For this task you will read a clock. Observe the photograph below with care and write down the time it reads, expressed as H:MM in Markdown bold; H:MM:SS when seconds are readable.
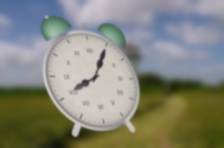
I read **8:05**
